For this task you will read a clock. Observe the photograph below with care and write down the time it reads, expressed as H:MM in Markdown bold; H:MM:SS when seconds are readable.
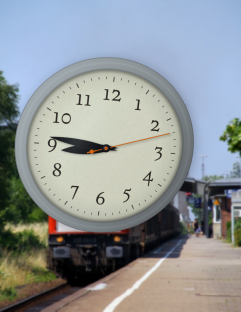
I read **8:46:12**
